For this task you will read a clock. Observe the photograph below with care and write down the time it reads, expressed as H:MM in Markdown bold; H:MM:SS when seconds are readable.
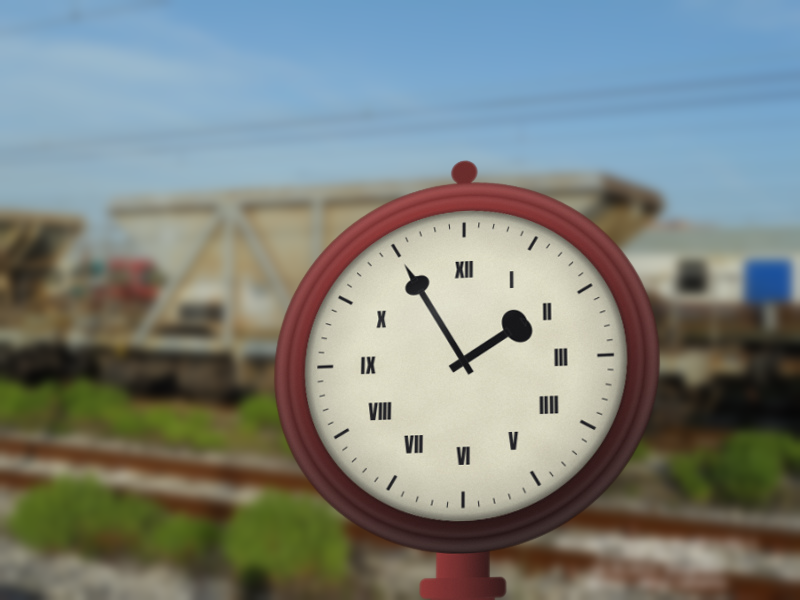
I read **1:55**
